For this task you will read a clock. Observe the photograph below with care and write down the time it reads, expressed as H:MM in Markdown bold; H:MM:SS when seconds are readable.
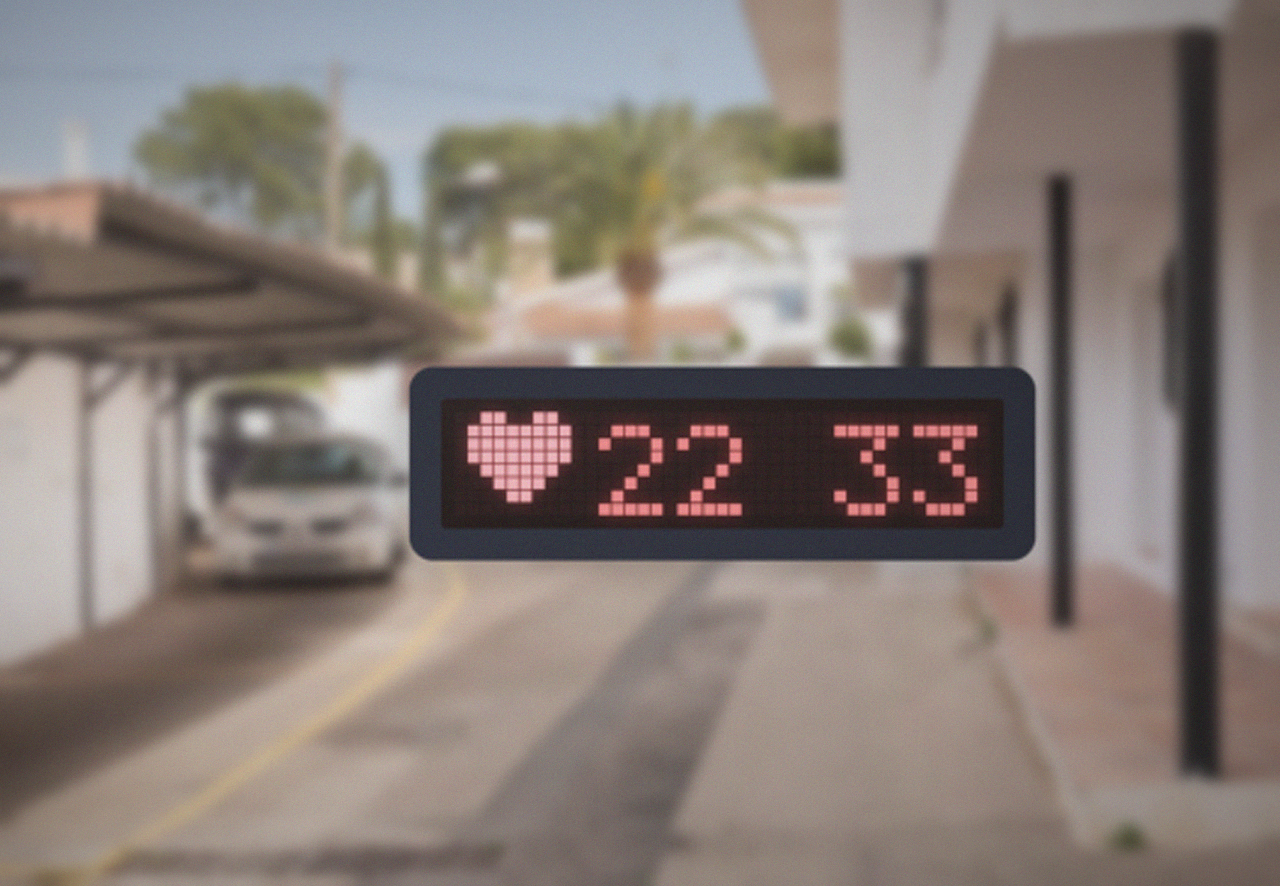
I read **22:33**
